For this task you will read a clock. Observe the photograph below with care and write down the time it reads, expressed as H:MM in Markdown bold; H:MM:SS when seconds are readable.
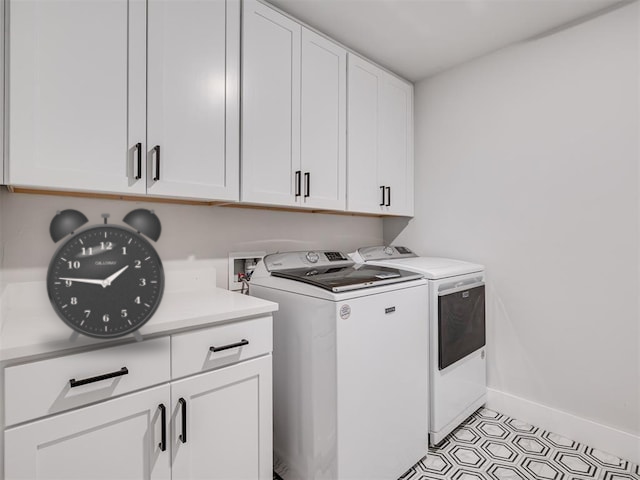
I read **1:46**
